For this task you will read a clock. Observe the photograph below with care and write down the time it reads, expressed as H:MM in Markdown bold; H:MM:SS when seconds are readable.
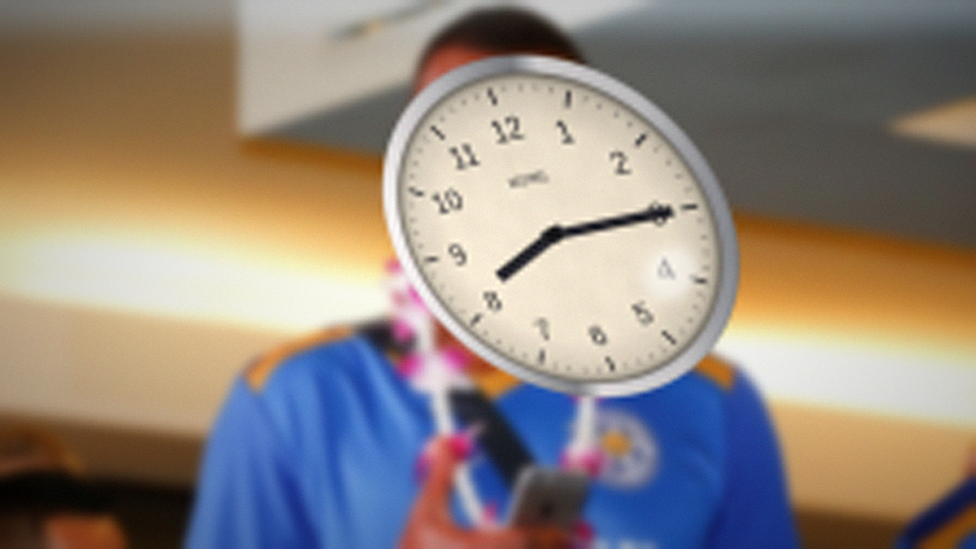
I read **8:15**
